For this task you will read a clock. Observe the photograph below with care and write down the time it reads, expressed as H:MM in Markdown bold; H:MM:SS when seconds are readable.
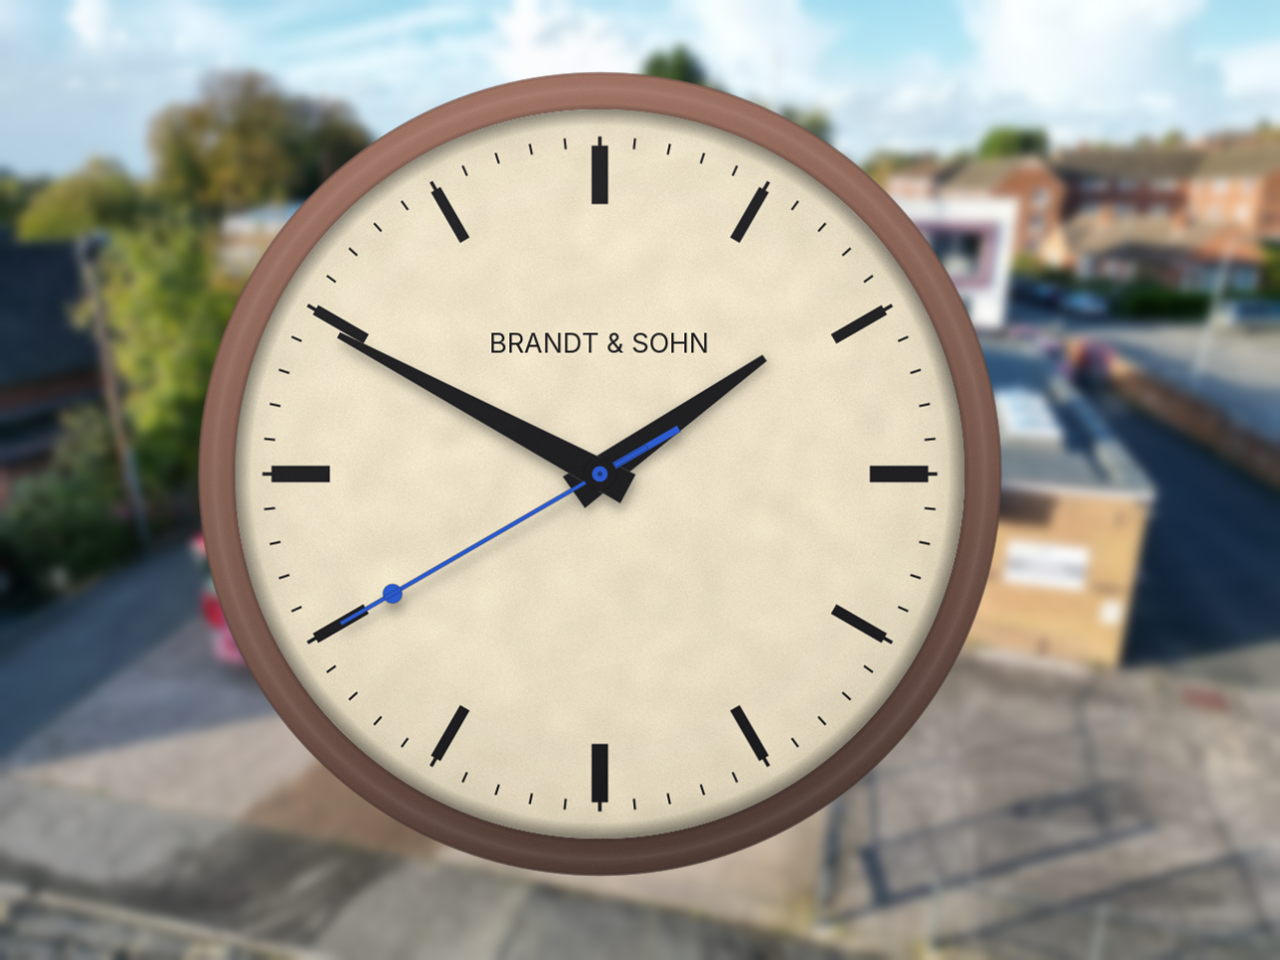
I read **1:49:40**
